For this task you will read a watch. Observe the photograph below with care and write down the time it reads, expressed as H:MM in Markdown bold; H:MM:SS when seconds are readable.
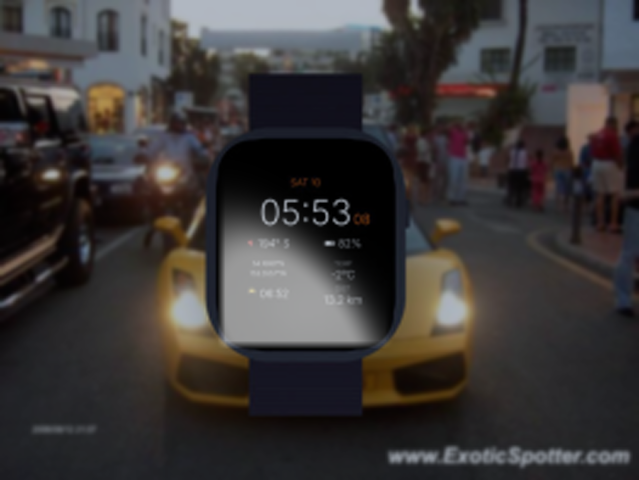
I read **5:53**
